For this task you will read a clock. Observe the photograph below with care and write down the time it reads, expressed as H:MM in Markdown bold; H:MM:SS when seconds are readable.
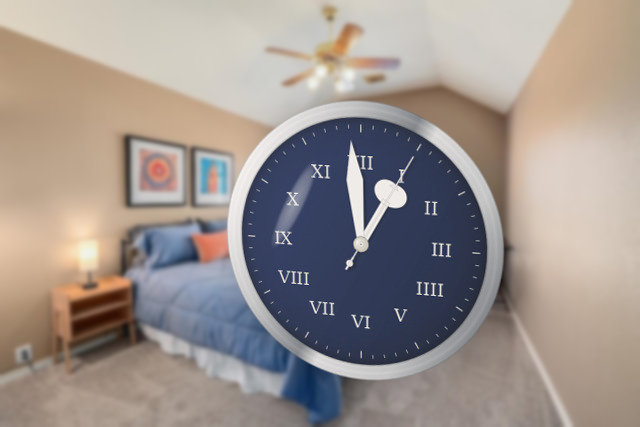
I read **12:59:05**
